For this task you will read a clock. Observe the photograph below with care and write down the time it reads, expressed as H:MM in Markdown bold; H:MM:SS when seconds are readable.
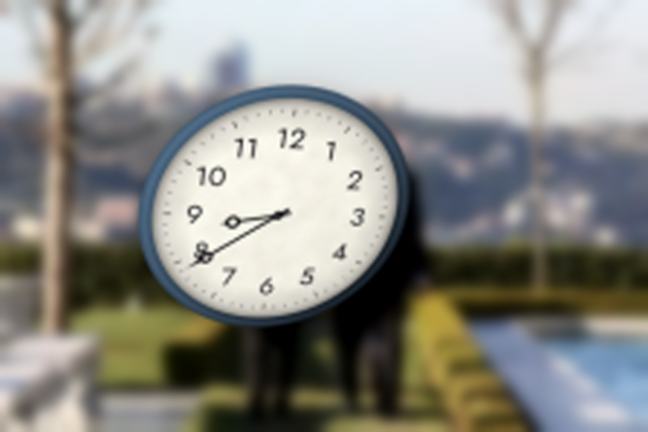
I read **8:39**
